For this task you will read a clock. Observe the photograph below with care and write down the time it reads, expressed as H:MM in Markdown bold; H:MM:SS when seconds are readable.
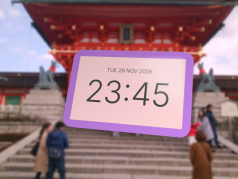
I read **23:45**
